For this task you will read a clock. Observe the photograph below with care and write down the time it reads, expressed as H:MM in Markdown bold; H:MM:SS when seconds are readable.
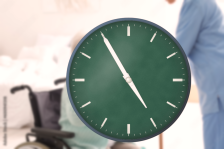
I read **4:55**
